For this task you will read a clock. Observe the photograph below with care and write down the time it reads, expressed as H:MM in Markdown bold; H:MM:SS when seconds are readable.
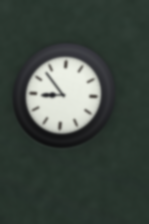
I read **8:53**
